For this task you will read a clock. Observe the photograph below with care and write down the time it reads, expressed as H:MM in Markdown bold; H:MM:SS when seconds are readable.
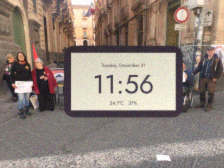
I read **11:56**
